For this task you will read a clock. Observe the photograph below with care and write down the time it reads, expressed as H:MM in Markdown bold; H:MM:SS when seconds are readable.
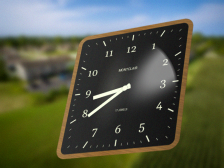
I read **8:39**
